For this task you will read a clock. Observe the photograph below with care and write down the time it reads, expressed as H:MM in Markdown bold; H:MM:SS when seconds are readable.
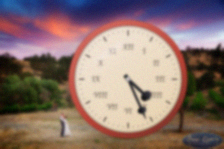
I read **4:26**
